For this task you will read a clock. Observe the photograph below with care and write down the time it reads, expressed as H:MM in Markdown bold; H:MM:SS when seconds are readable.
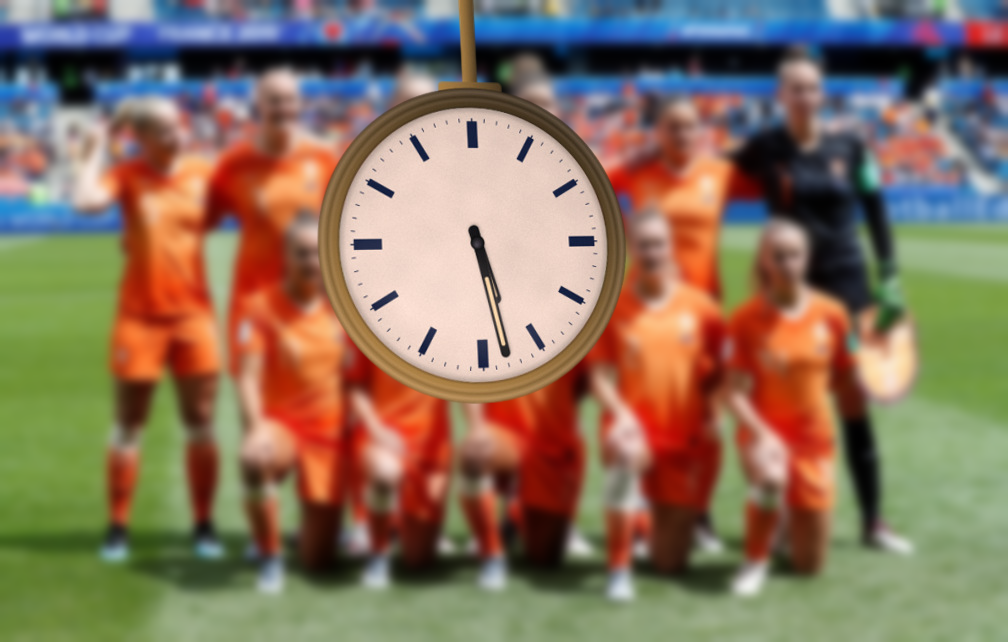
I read **5:28**
